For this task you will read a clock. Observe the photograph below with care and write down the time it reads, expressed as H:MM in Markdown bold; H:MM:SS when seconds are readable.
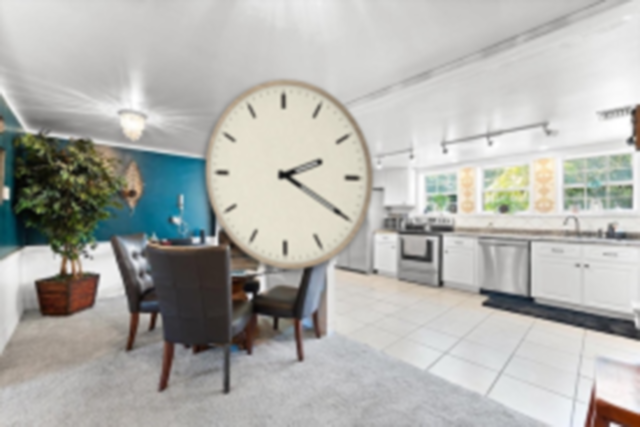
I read **2:20**
